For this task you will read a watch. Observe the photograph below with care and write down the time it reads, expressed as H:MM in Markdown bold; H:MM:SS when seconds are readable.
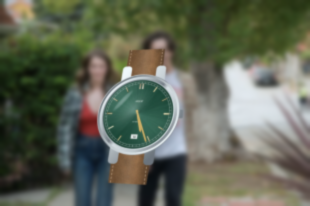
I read **5:26**
